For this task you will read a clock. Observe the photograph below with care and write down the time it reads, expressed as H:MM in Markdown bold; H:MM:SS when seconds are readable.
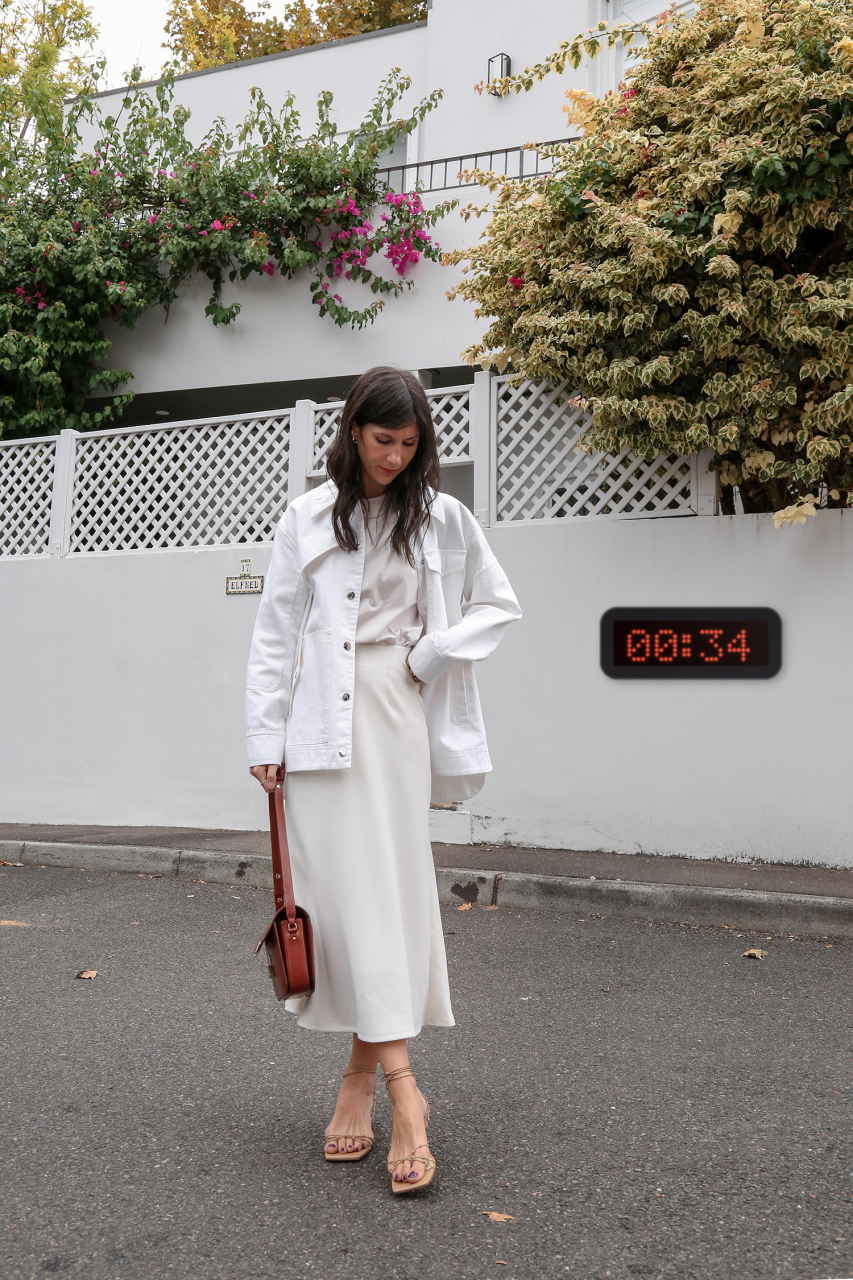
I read **0:34**
